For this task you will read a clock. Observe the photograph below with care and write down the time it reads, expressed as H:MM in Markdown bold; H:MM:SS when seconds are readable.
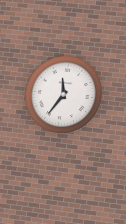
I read **11:35**
